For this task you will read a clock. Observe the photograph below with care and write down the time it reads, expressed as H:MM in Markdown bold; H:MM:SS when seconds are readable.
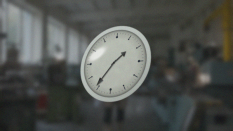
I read **1:36**
